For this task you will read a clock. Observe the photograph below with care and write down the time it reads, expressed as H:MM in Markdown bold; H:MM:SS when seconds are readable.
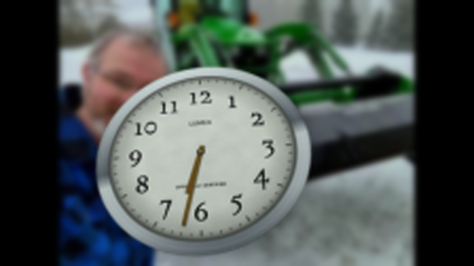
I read **6:32**
